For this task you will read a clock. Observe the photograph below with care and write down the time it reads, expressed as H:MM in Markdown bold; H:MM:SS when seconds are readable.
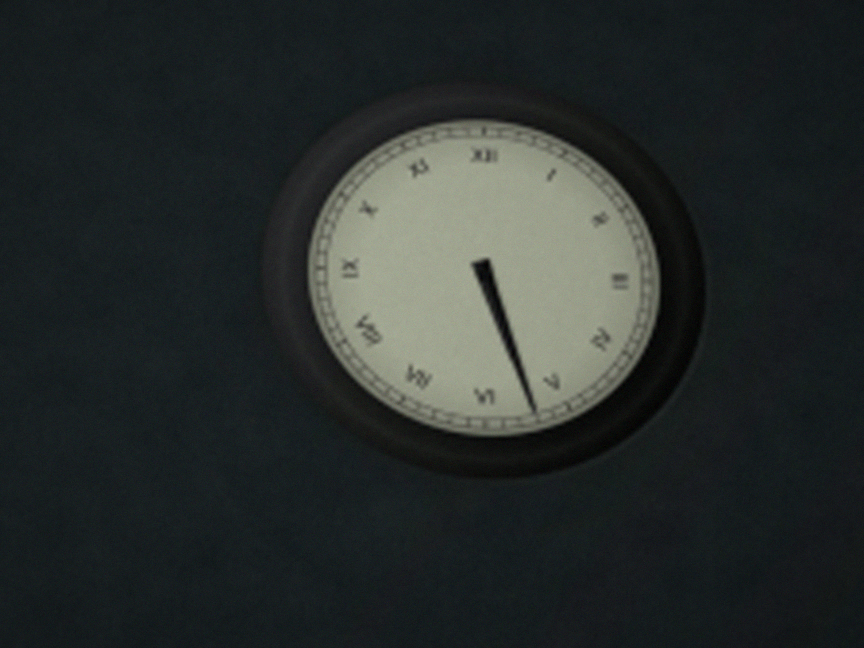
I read **5:27**
